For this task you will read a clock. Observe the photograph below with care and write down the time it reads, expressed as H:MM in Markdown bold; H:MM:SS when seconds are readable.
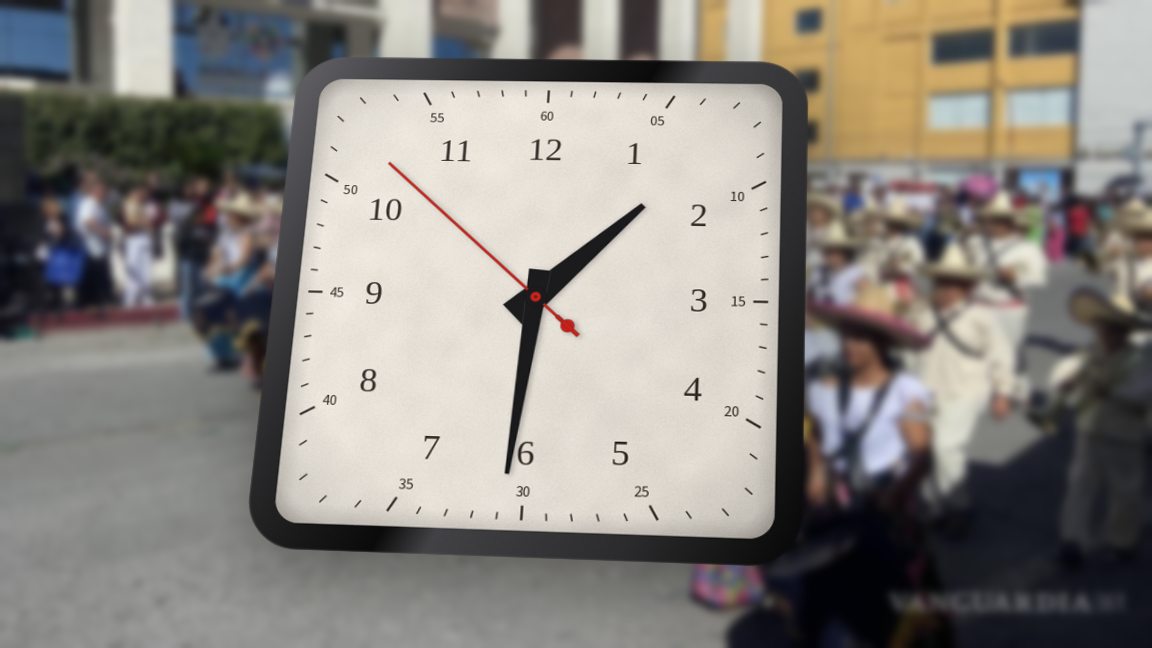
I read **1:30:52**
